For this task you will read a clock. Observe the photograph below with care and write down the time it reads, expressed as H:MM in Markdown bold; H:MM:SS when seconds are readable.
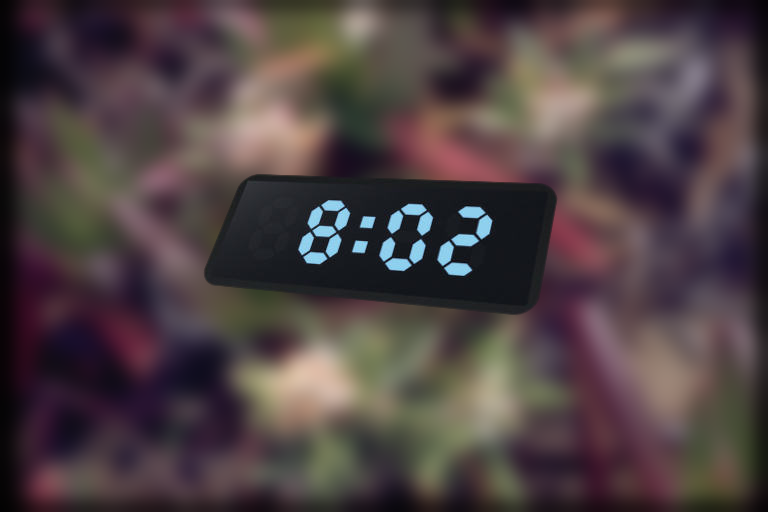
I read **8:02**
